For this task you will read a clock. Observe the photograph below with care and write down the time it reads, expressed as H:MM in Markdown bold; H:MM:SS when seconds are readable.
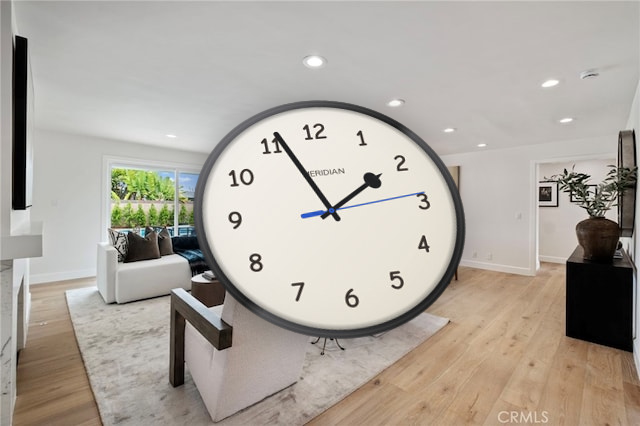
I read **1:56:14**
